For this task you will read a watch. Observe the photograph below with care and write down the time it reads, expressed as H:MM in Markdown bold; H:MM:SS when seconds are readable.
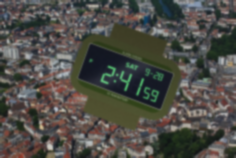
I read **2:41:59**
